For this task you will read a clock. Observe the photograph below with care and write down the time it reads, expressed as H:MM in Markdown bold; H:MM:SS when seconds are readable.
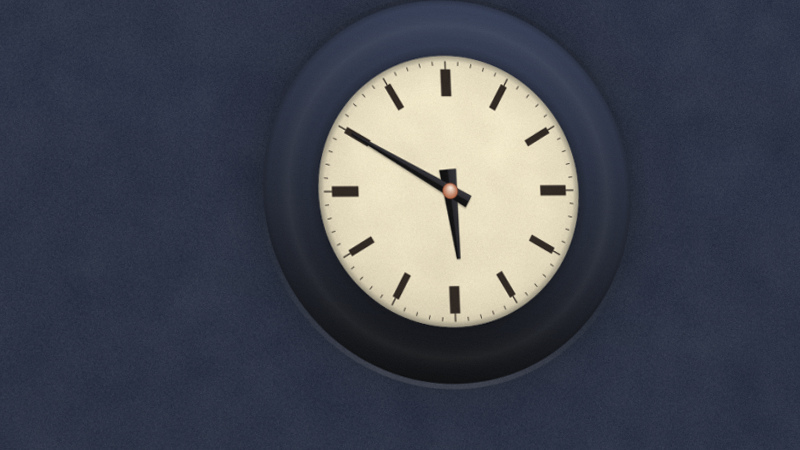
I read **5:50**
